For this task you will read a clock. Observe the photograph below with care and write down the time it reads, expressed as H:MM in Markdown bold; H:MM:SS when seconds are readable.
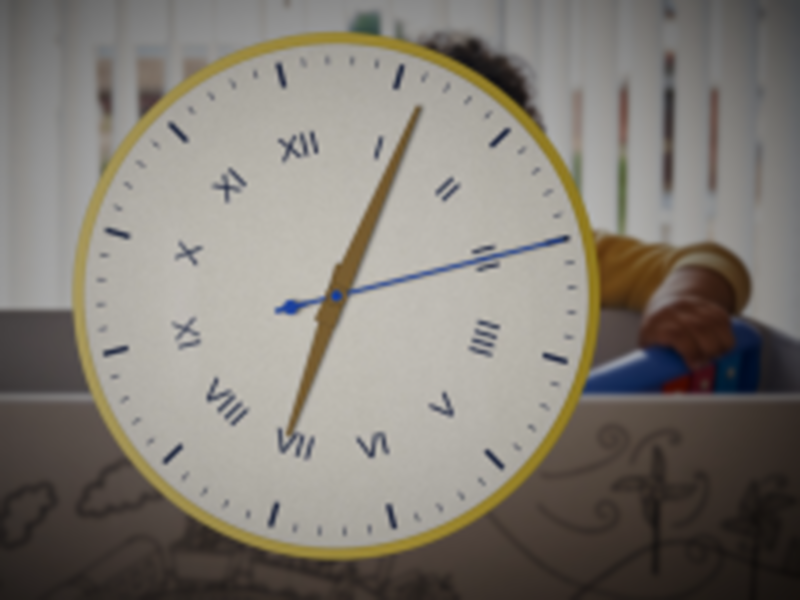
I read **7:06:15**
